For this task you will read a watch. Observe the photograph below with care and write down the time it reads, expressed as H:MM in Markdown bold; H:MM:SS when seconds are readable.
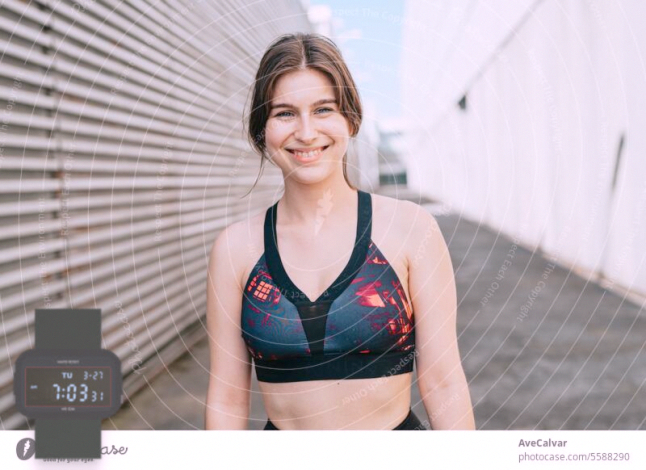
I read **7:03:31**
